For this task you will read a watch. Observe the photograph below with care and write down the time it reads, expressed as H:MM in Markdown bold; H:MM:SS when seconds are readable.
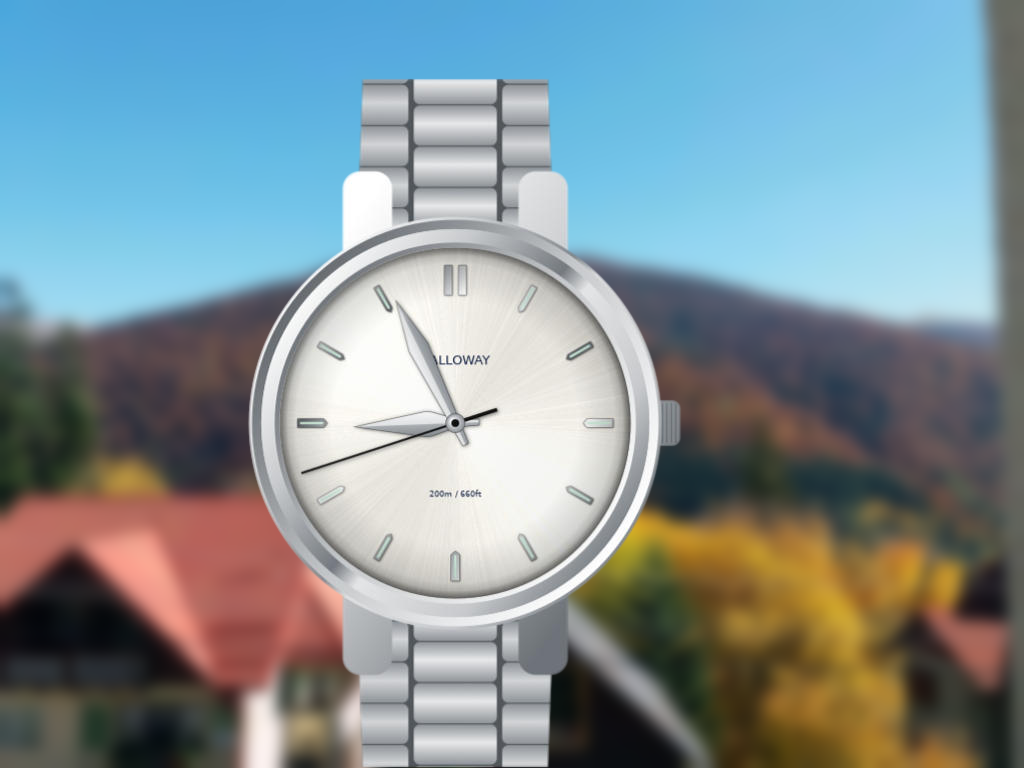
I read **8:55:42**
